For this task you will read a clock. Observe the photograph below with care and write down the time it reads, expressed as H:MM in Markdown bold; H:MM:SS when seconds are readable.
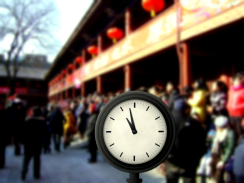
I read **10:58**
